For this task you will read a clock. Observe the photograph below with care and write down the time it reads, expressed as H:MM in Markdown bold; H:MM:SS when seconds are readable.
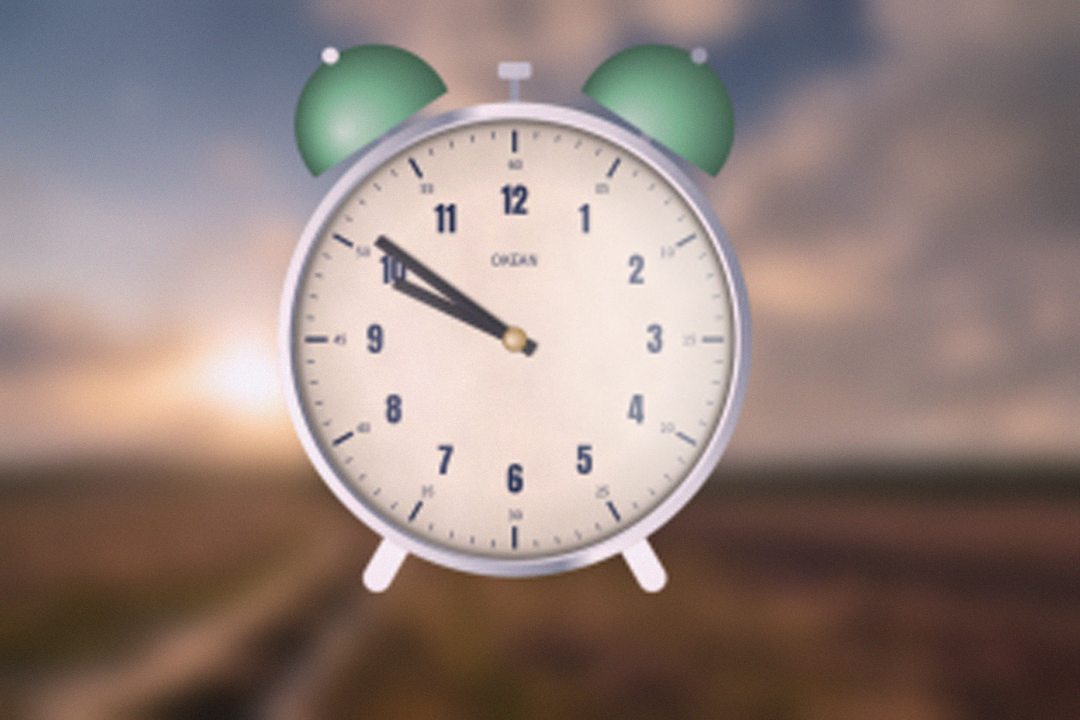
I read **9:51**
